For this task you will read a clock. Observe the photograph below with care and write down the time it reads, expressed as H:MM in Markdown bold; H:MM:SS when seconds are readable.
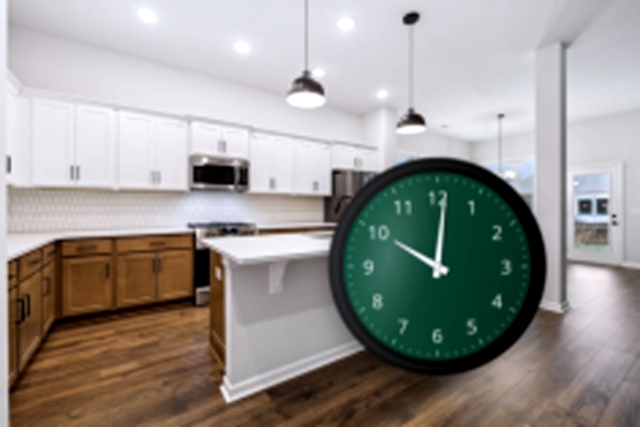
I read **10:01**
